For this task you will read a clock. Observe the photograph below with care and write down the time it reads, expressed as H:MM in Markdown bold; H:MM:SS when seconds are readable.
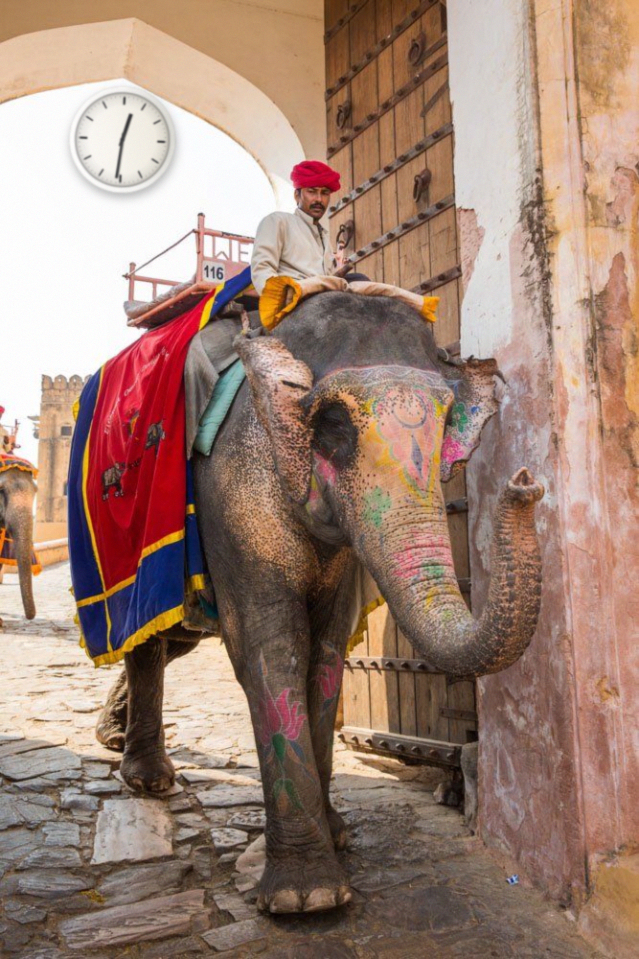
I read **12:31**
